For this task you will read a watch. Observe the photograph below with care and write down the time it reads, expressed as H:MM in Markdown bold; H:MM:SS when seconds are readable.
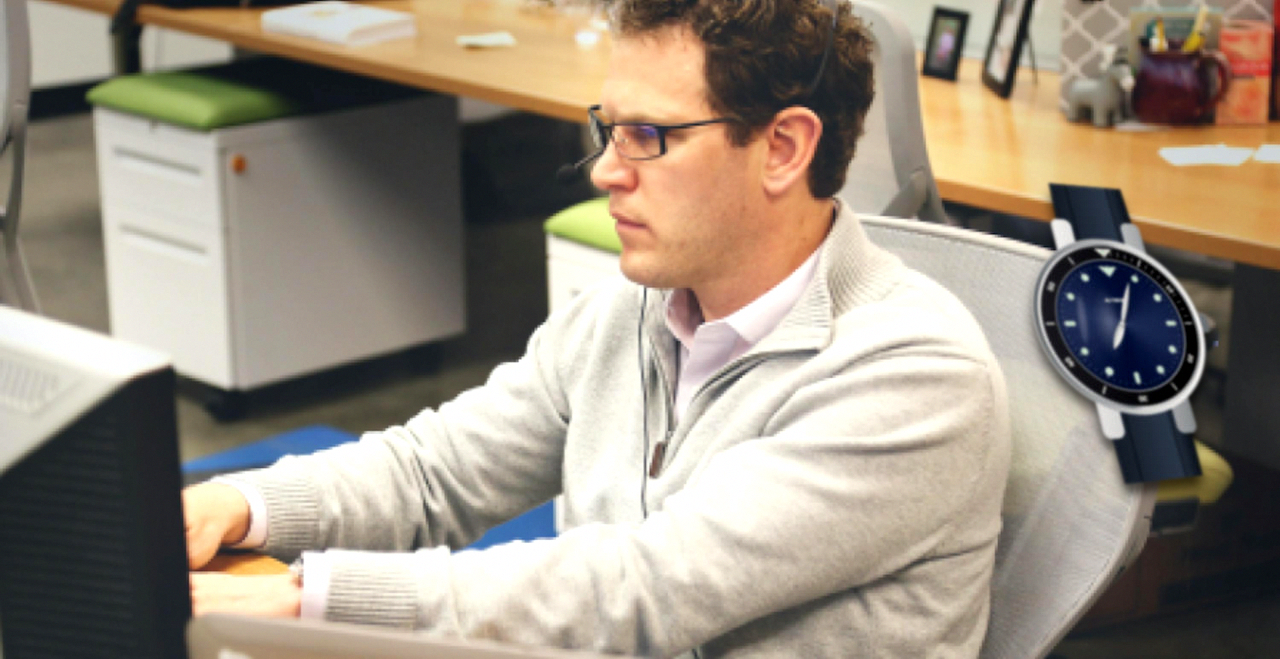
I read **7:04**
